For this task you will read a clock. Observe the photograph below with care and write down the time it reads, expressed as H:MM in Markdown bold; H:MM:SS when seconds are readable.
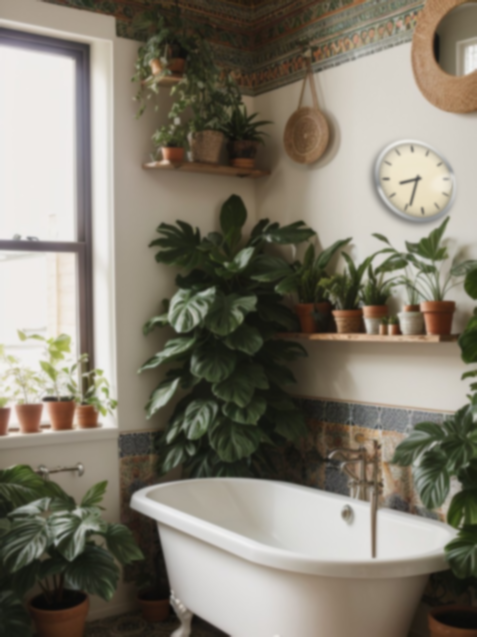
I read **8:34**
